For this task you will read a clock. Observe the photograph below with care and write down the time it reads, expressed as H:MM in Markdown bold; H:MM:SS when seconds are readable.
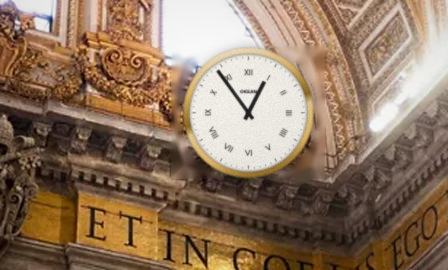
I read **12:54**
